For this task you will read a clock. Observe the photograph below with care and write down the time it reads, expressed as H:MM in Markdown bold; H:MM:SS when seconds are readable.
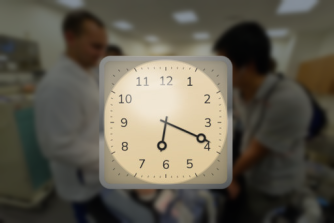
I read **6:19**
